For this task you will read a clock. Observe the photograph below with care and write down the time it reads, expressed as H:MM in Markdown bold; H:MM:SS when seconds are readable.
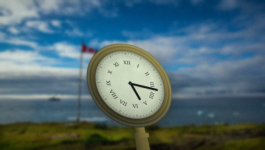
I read **5:17**
